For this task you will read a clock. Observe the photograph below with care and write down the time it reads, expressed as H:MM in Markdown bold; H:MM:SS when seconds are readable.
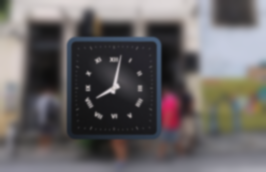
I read **8:02**
